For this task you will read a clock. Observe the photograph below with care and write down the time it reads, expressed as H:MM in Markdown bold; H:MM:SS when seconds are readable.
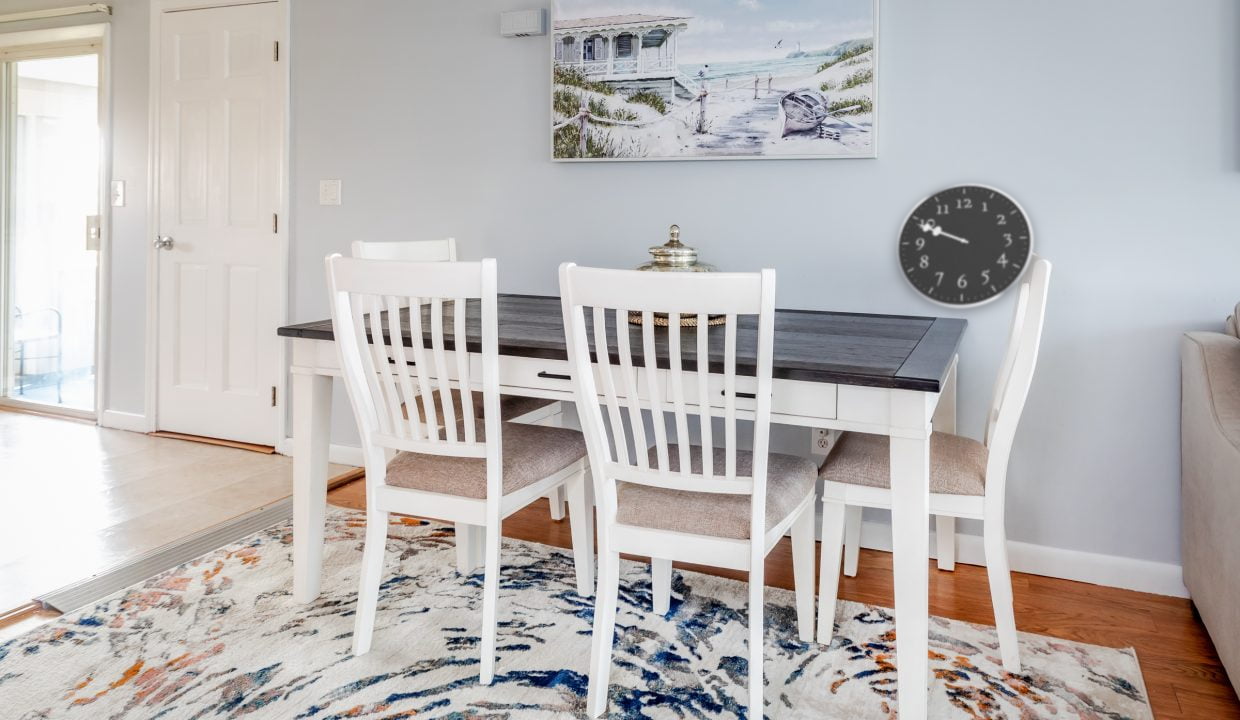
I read **9:49**
